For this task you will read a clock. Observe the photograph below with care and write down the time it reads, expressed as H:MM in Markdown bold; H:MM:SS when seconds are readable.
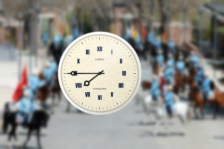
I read **7:45**
